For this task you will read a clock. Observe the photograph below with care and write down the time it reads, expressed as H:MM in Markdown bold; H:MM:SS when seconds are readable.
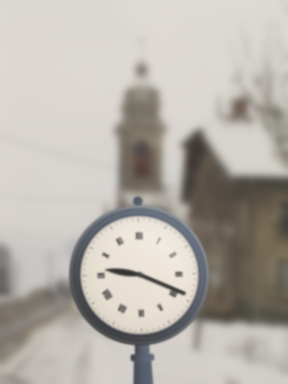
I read **9:19**
